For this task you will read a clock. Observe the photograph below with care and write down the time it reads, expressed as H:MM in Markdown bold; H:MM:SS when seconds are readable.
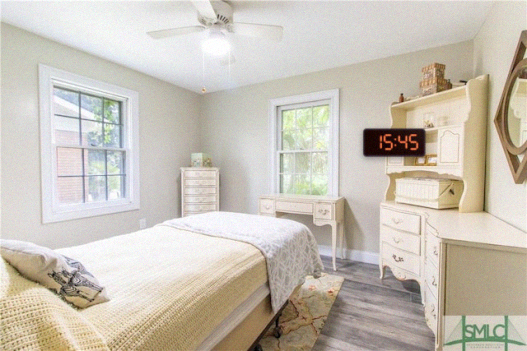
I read **15:45**
